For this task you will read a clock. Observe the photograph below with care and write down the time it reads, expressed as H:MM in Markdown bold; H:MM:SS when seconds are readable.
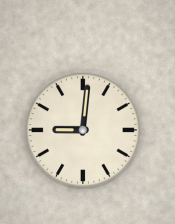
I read **9:01**
